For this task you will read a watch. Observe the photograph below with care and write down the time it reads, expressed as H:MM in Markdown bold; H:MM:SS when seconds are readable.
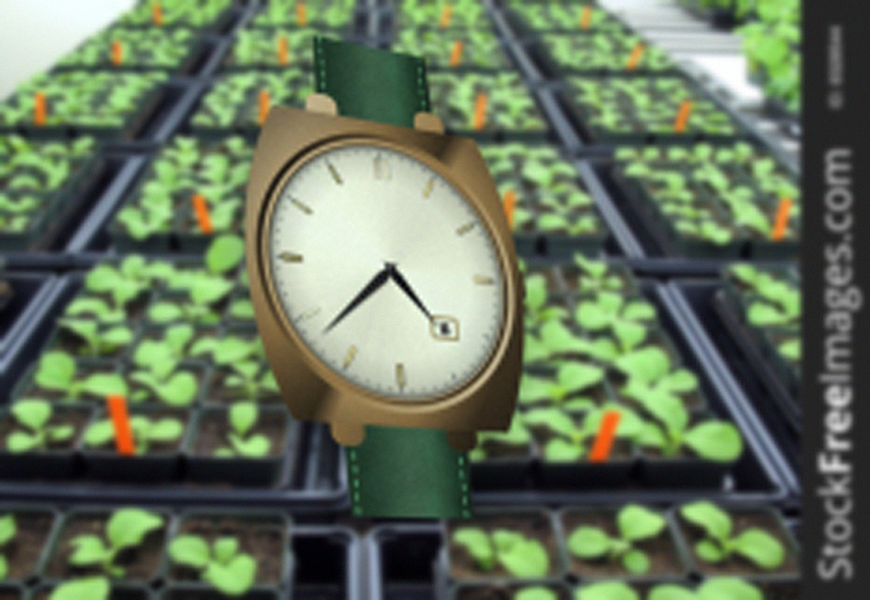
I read **4:38**
